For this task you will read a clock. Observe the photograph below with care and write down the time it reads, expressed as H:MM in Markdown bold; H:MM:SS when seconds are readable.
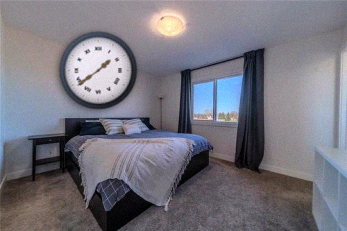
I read **1:39**
